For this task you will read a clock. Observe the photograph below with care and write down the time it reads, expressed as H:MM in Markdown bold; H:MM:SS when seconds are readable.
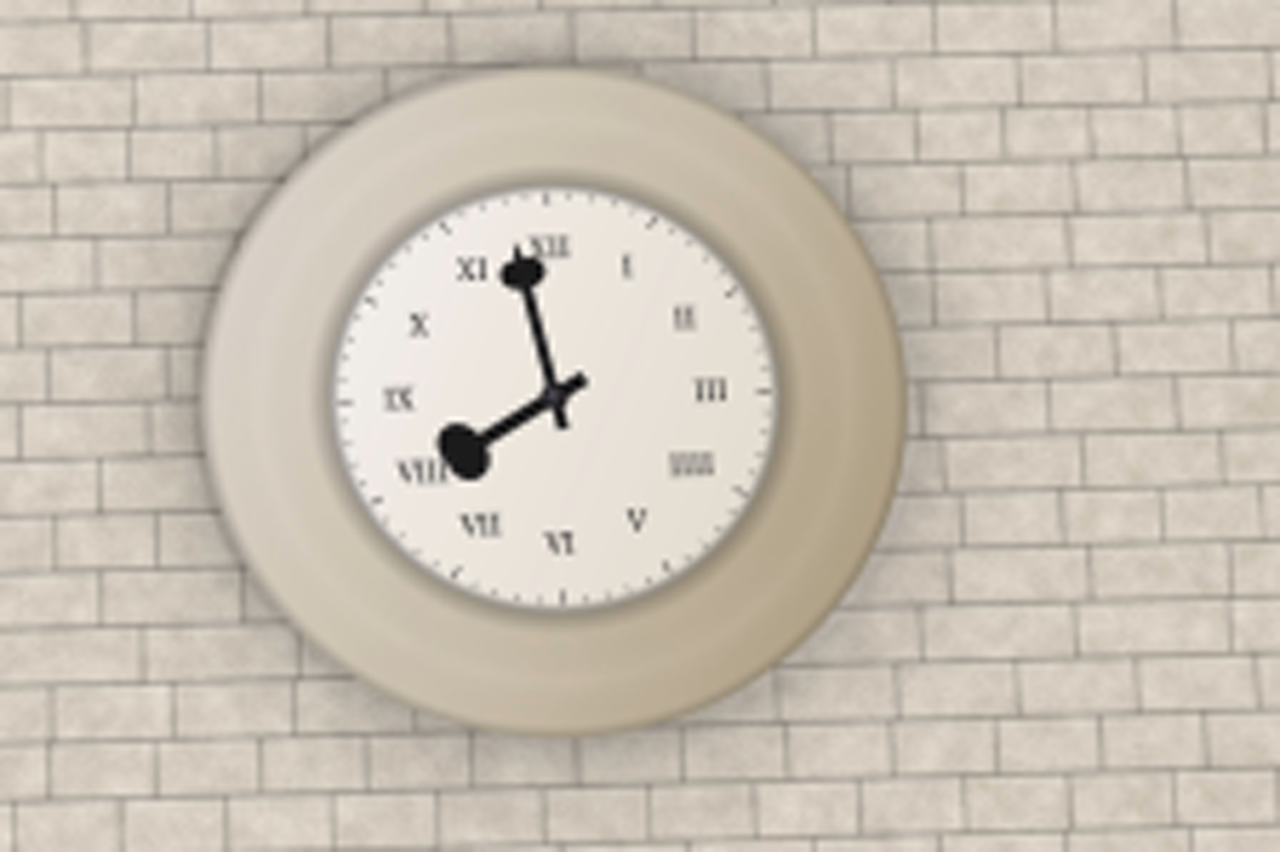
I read **7:58**
